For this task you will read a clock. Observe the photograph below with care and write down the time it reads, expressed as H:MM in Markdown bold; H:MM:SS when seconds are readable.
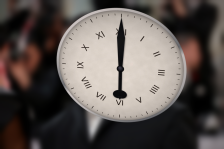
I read **6:00**
